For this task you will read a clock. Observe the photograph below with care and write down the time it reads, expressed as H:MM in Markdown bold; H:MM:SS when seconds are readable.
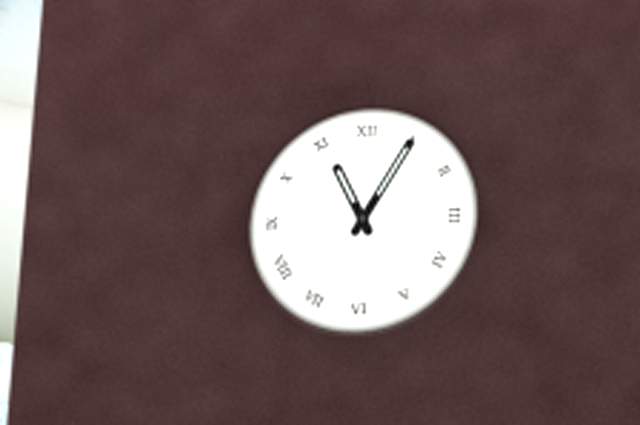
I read **11:05**
